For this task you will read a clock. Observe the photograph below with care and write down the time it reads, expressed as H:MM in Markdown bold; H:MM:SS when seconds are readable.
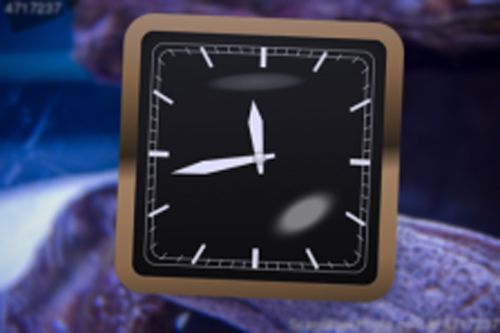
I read **11:43**
